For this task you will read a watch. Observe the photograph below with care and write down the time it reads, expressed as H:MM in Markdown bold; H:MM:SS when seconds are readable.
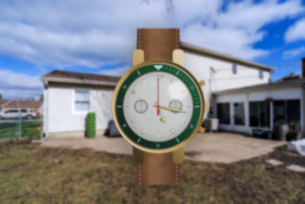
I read **5:17**
